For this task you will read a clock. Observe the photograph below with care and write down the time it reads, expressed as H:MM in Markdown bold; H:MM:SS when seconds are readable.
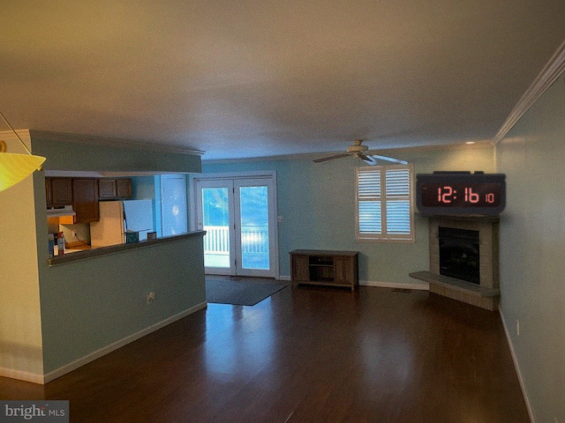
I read **12:16:10**
